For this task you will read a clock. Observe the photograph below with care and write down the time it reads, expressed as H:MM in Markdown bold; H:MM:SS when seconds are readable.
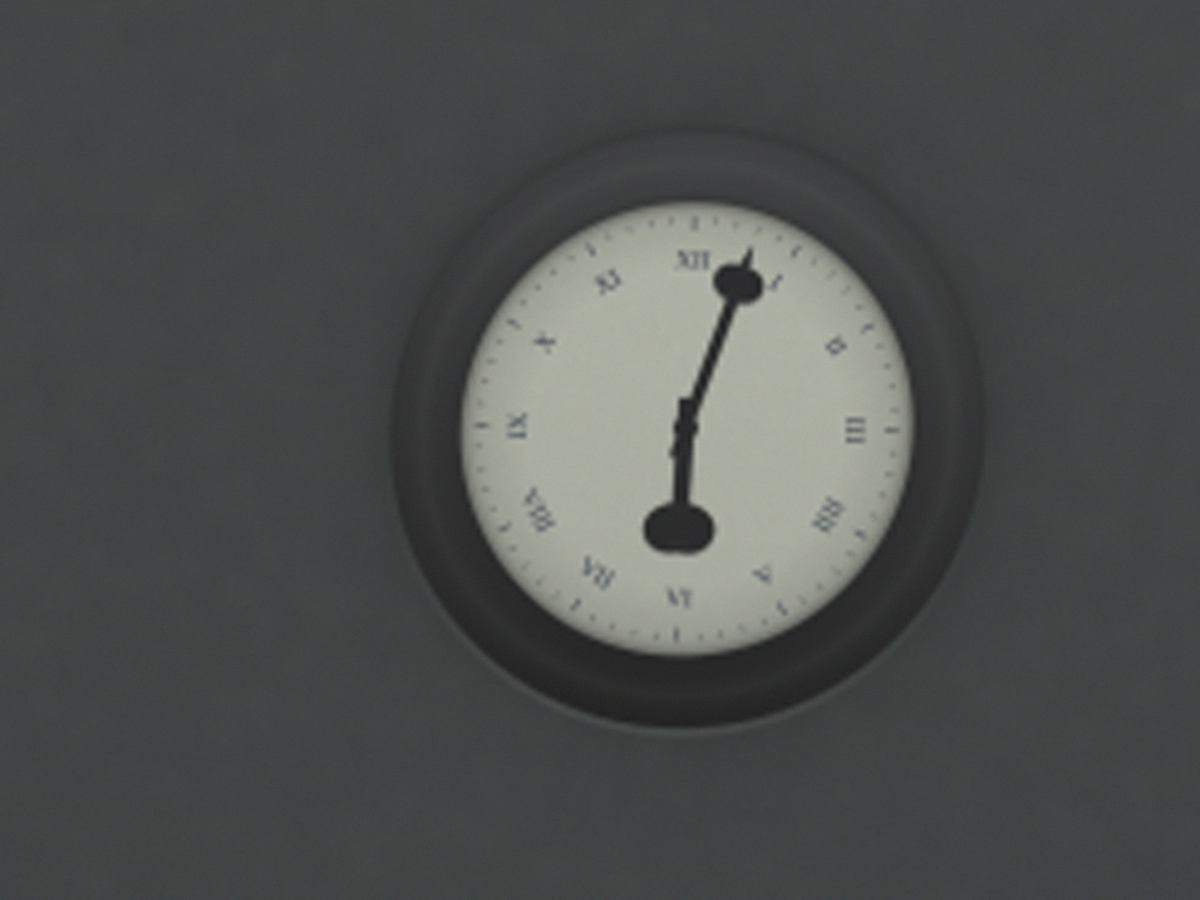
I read **6:03**
